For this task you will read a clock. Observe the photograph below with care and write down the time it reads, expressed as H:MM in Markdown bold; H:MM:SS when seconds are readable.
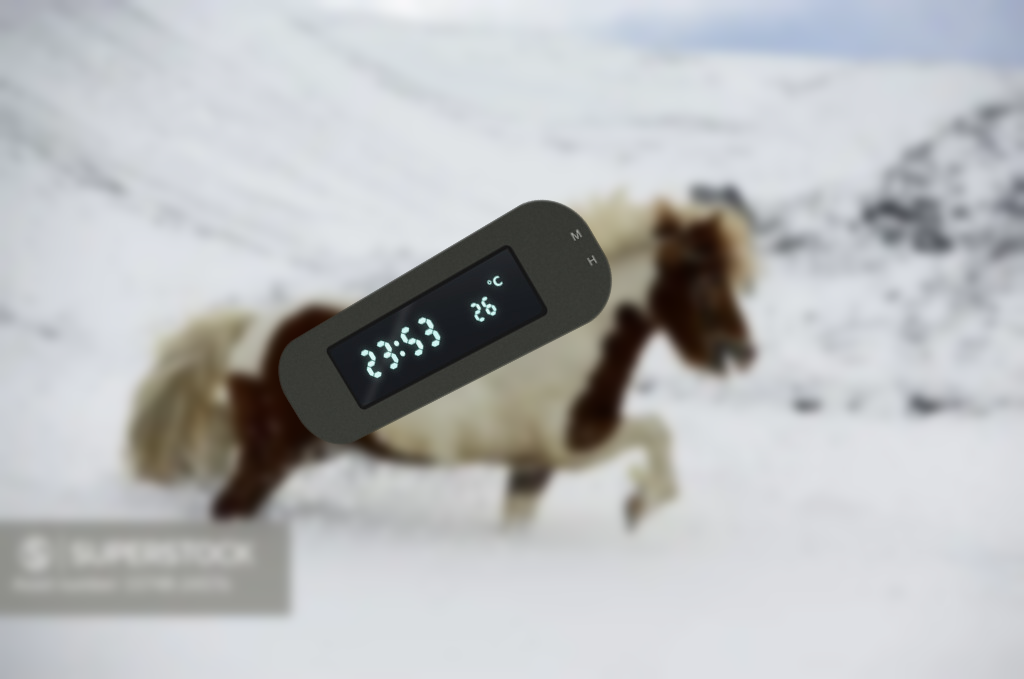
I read **23:53**
